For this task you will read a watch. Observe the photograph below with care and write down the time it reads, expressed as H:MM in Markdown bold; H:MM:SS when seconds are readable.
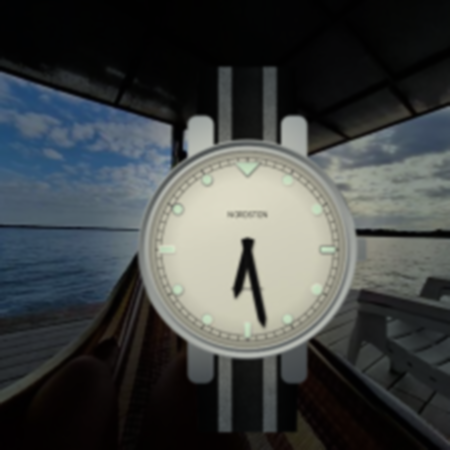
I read **6:28**
